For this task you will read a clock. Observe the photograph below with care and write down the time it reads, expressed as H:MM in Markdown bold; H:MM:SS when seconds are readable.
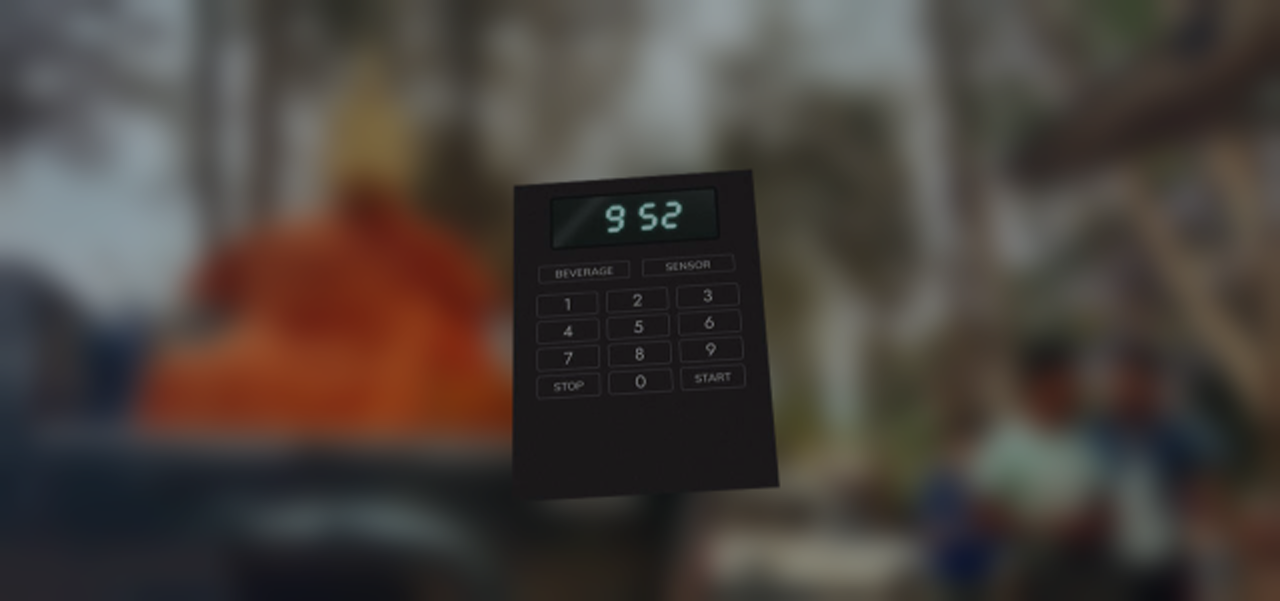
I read **9:52**
